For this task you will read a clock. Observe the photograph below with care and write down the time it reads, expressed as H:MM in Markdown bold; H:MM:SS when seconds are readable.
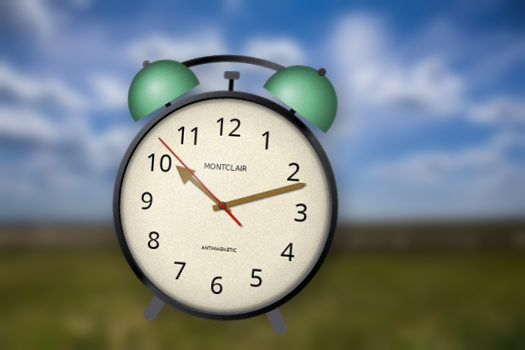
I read **10:11:52**
